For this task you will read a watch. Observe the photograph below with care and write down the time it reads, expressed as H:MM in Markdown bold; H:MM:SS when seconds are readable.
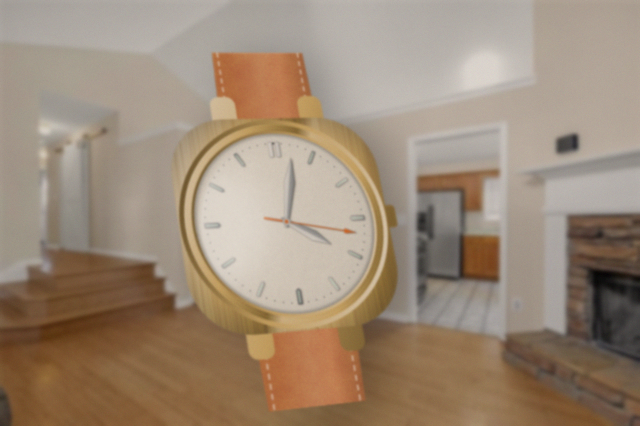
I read **4:02:17**
